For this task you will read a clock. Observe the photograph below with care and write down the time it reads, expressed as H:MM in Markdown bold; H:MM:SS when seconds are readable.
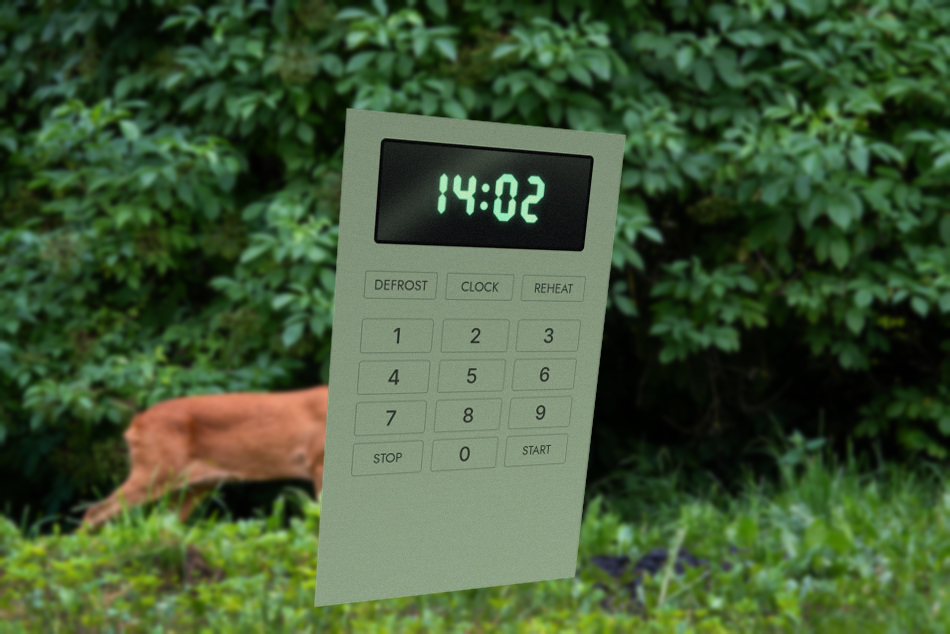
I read **14:02**
